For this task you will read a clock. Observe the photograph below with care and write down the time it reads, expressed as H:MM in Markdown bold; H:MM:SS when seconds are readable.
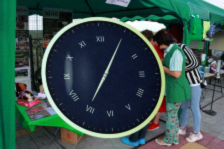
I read **7:05**
